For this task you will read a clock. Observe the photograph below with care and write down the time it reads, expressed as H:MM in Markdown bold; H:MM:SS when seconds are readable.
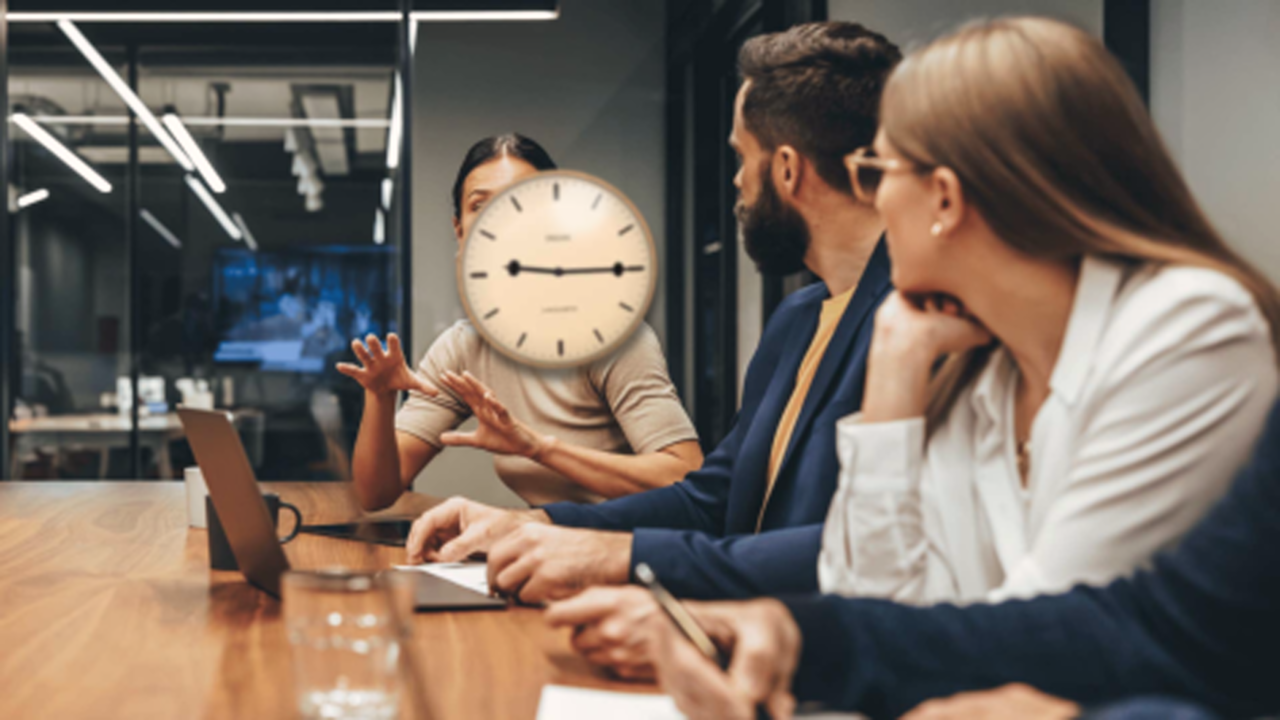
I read **9:15**
